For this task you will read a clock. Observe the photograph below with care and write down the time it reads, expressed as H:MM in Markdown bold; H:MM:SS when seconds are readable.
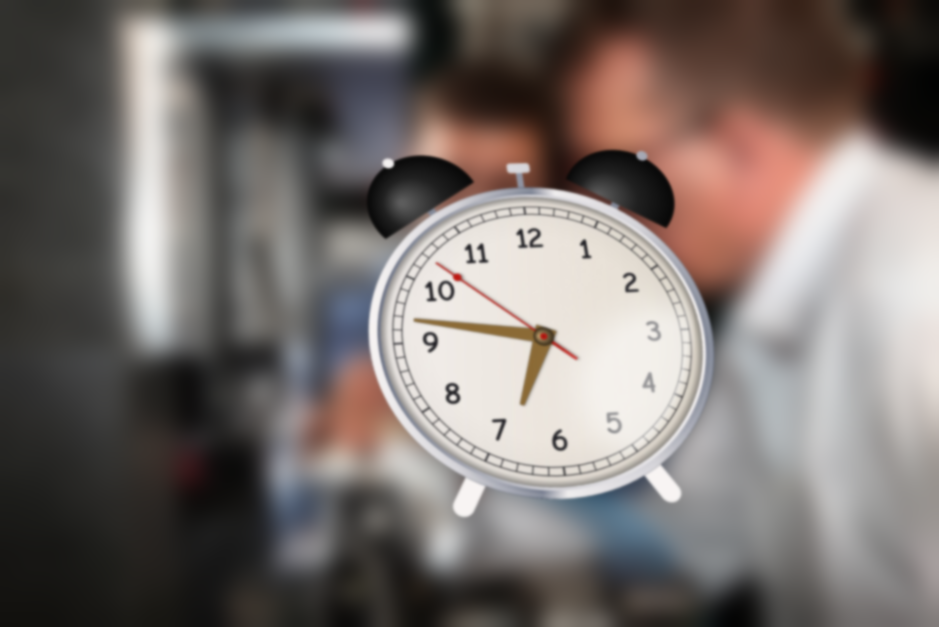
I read **6:46:52**
